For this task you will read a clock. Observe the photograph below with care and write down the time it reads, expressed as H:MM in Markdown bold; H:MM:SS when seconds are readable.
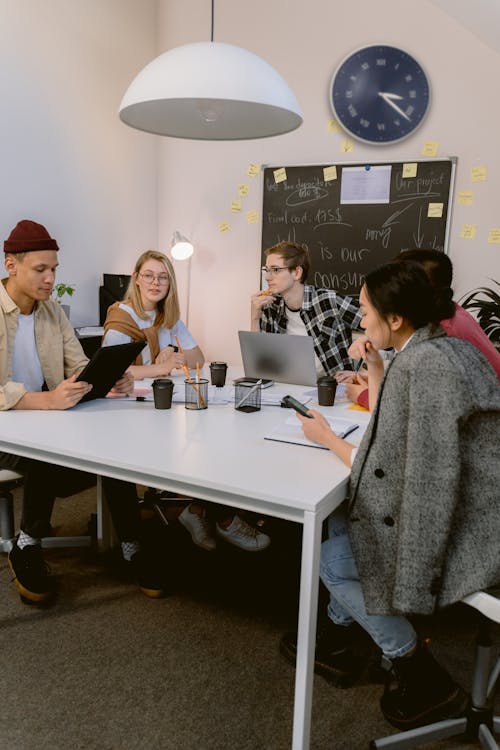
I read **3:22**
